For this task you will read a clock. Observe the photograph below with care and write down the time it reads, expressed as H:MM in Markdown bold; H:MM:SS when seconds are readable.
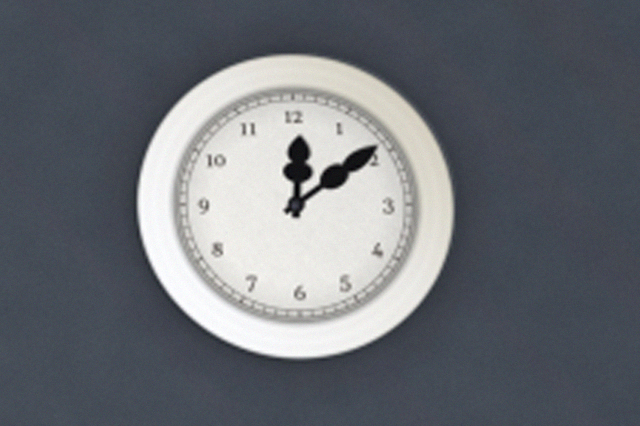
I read **12:09**
